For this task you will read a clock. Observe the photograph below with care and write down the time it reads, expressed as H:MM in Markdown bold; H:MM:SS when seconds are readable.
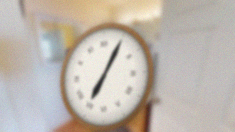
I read **7:05**
